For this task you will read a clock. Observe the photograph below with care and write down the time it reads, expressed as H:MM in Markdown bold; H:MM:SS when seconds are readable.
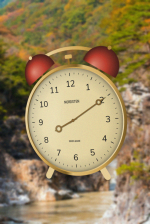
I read **8:10**
